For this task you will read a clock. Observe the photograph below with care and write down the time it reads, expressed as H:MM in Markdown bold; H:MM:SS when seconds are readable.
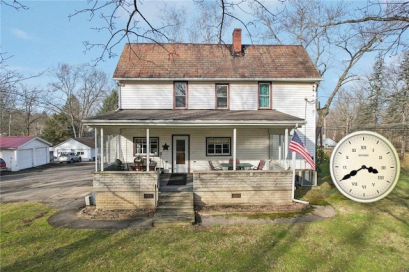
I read **3:40**
